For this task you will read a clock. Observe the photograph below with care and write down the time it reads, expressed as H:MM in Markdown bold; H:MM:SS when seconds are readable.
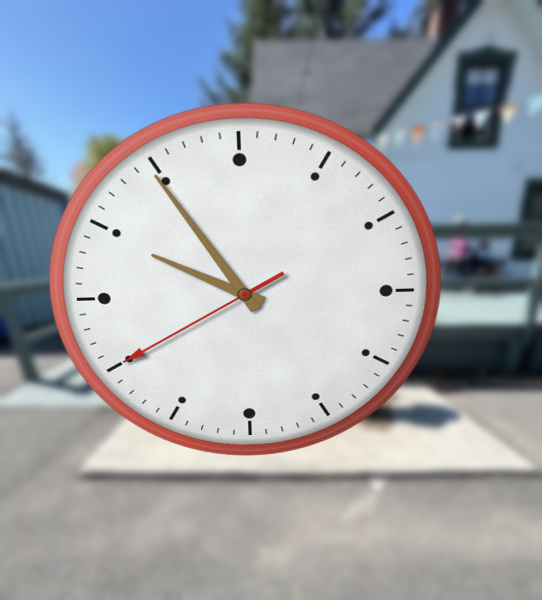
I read **9:54:40**
